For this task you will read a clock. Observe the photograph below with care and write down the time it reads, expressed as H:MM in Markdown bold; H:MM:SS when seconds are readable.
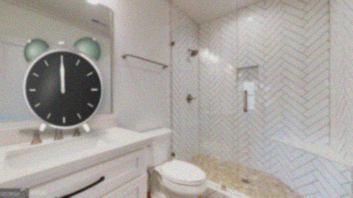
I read **12:00**
